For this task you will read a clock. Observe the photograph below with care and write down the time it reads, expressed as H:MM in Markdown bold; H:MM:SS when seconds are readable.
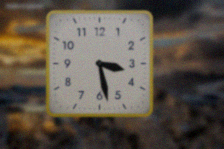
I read **3:28**
